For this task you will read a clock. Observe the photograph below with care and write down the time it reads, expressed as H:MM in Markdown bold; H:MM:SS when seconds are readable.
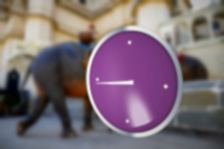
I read **8:44**
